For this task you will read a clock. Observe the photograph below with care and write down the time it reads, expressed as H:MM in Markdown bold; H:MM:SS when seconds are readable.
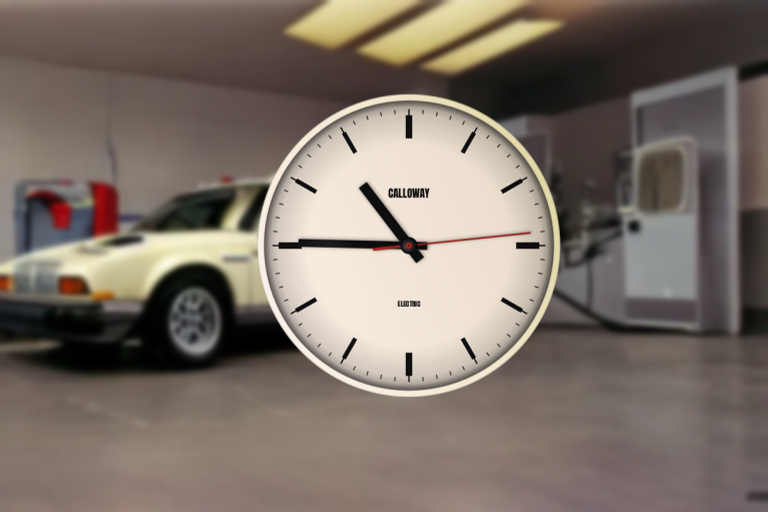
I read **10:45:14**
